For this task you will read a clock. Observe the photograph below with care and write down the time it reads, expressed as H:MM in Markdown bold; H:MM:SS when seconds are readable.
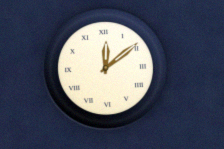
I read **12:09**
